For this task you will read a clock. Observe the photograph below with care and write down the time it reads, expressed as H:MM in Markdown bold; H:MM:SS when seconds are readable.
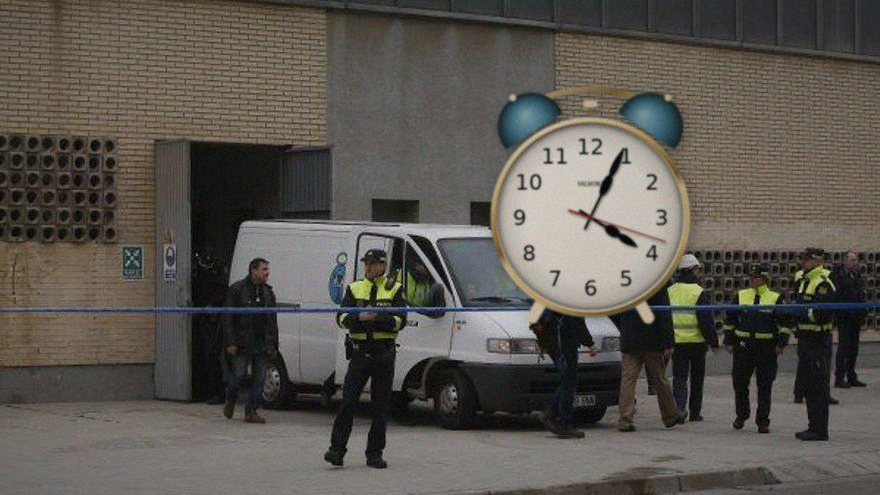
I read **4:04:18**
